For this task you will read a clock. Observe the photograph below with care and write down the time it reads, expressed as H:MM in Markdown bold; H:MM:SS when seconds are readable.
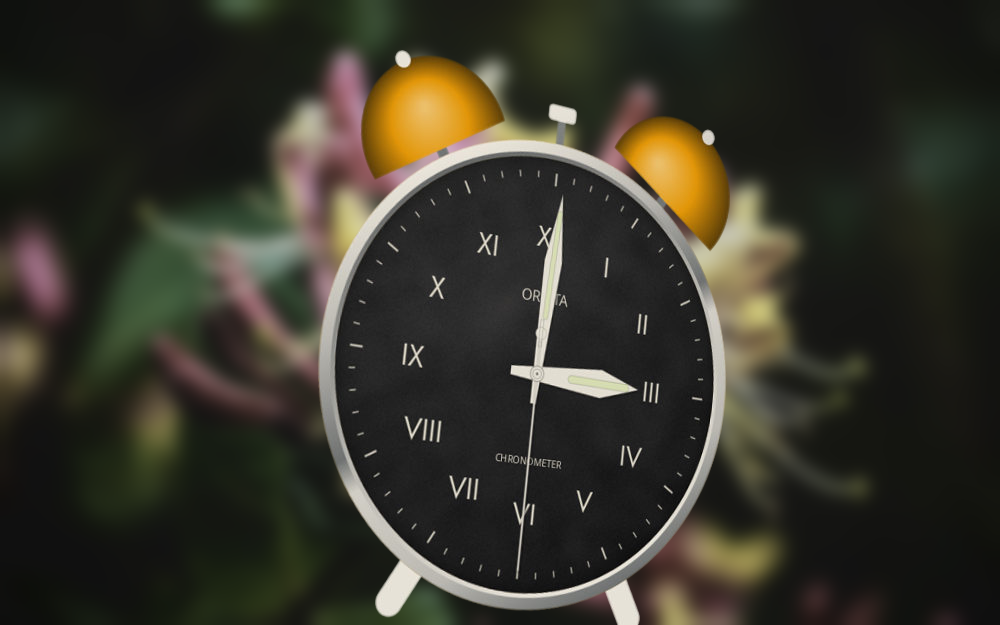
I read **3:00:30**
